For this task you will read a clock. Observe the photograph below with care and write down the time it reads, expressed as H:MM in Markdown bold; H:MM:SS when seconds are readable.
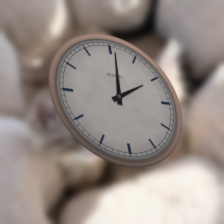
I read **2:01**
